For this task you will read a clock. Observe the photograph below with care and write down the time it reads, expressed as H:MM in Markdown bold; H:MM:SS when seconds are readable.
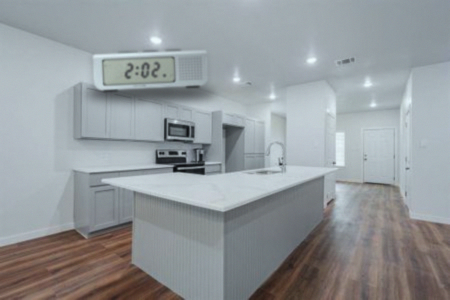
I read **2:02**
